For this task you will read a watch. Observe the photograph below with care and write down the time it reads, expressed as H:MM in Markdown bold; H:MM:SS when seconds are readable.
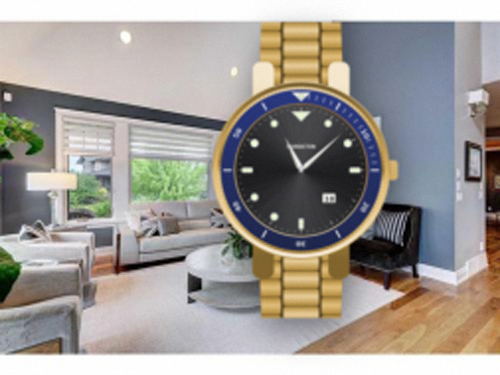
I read **11:08**
